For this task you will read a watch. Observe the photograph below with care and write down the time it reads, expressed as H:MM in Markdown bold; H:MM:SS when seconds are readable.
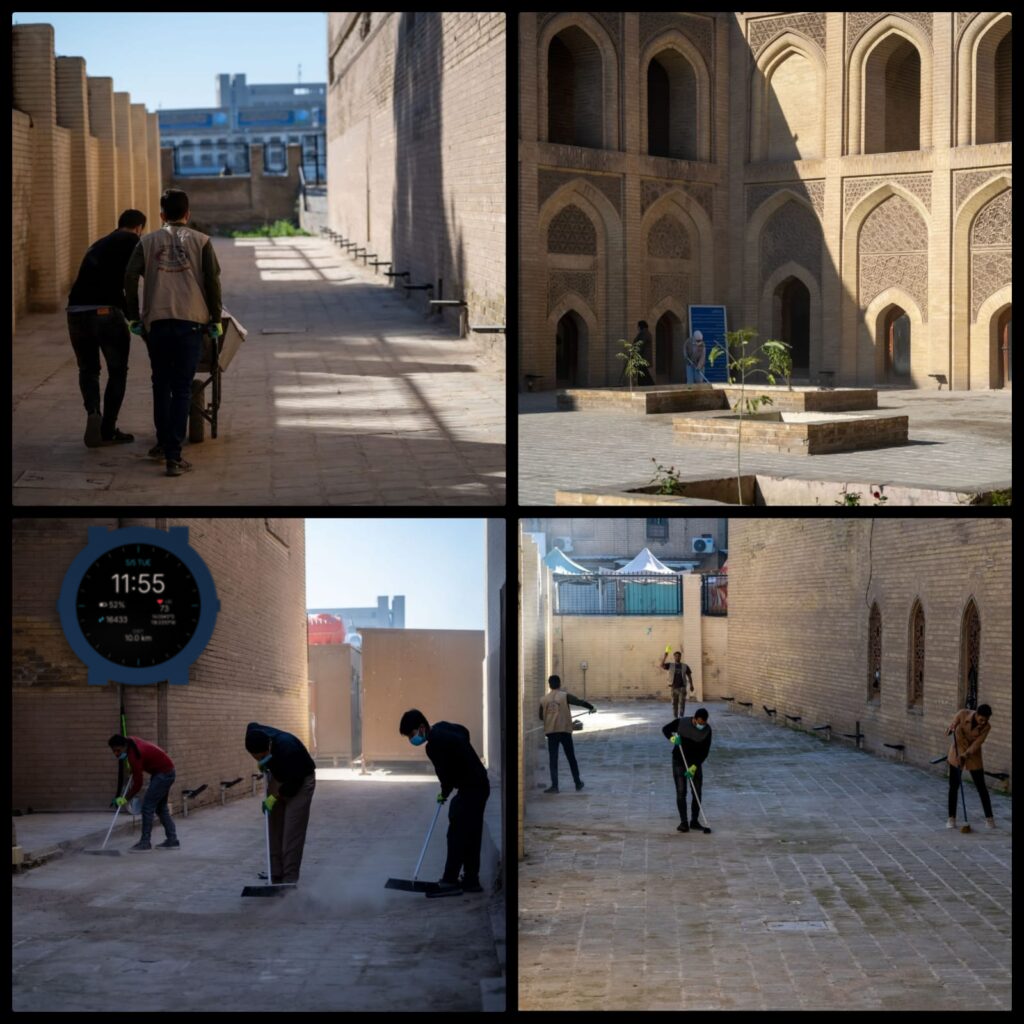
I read **11:55**
